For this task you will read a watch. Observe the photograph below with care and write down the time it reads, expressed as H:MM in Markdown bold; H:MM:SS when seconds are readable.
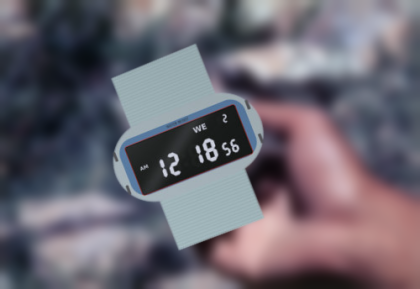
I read **12:18:56**
